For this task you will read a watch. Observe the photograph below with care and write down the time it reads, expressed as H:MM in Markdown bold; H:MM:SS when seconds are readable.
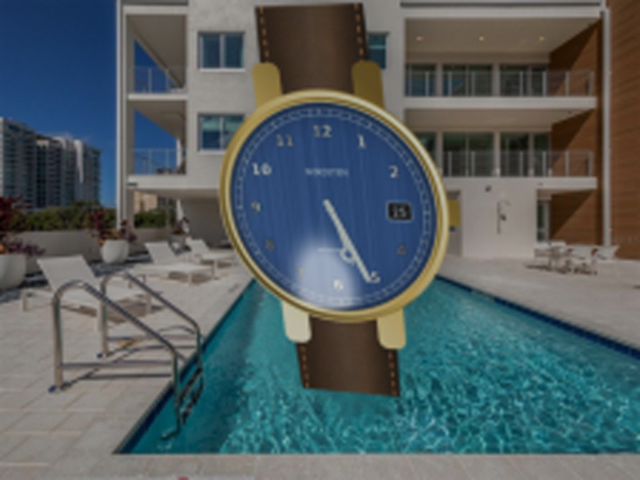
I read **5:26**
